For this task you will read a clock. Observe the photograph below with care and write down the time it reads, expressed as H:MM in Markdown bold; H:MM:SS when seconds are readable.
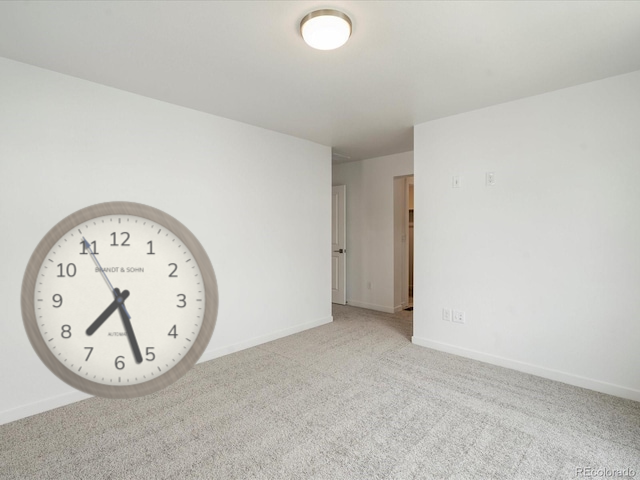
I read **7:26:55**
